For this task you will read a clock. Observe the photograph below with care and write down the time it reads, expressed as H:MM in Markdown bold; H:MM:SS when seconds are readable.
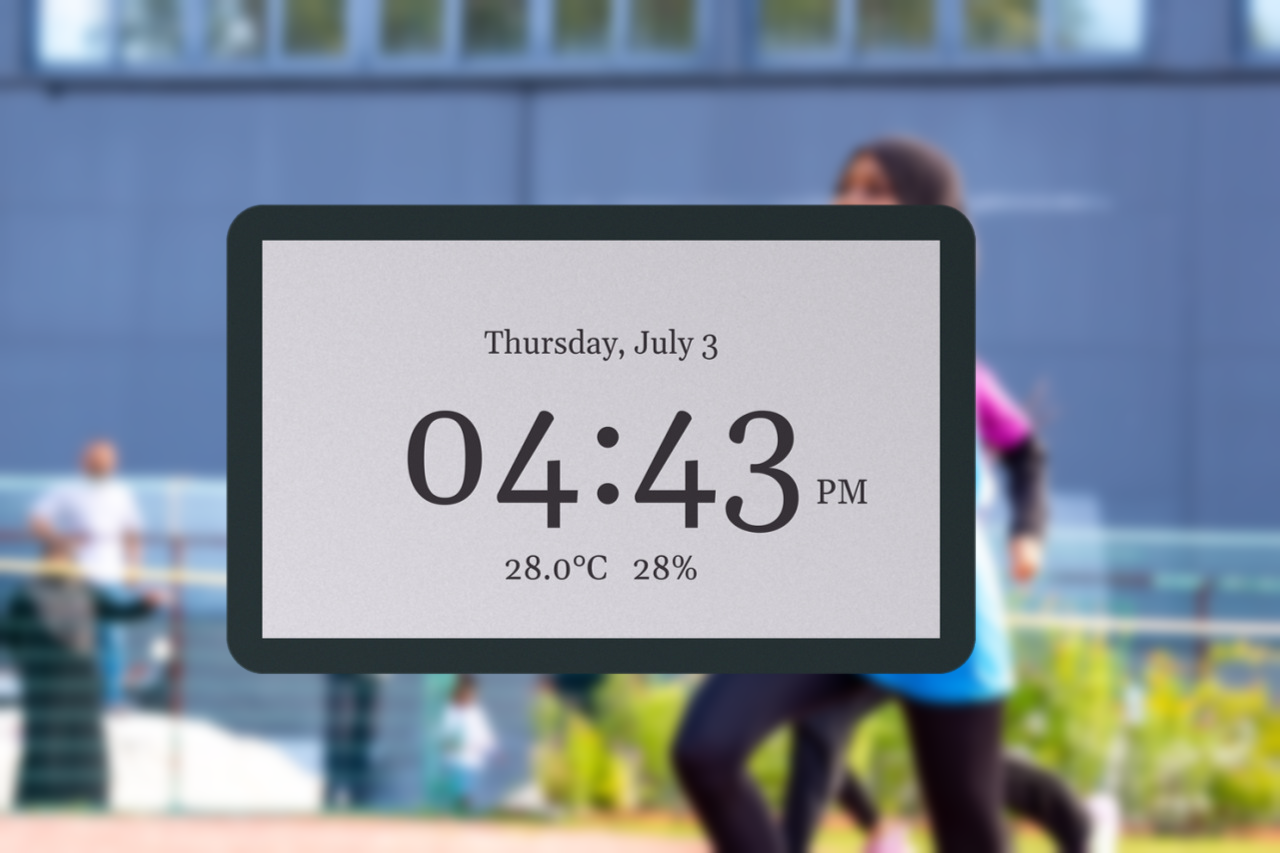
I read **4:43**
